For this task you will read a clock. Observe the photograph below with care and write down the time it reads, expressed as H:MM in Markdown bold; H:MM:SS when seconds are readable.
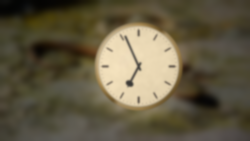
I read **6:56**
